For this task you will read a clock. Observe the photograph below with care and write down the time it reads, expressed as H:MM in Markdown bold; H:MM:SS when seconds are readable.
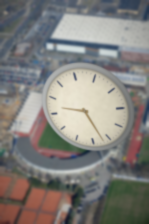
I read **9:27**
